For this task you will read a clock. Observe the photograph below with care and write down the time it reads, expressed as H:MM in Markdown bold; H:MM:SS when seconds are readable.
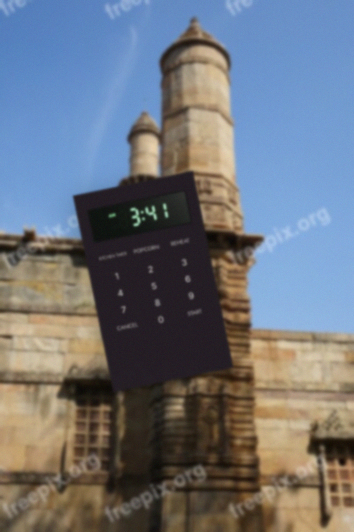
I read **3:41**
